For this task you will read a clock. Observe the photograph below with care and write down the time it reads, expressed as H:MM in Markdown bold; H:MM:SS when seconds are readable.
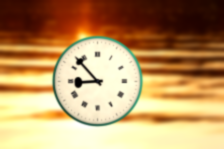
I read **8:53**
